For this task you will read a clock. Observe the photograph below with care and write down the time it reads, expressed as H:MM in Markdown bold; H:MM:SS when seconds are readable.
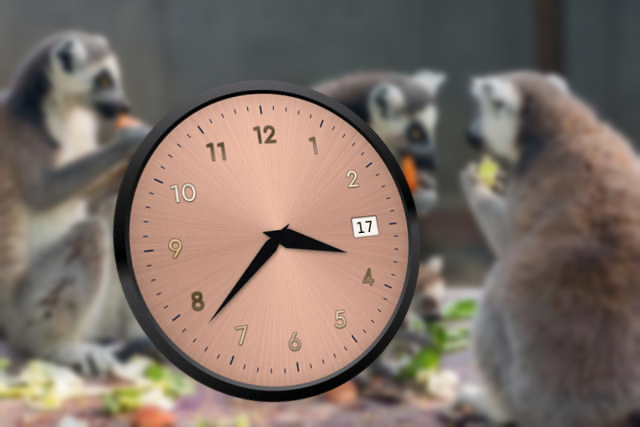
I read **3:38**
